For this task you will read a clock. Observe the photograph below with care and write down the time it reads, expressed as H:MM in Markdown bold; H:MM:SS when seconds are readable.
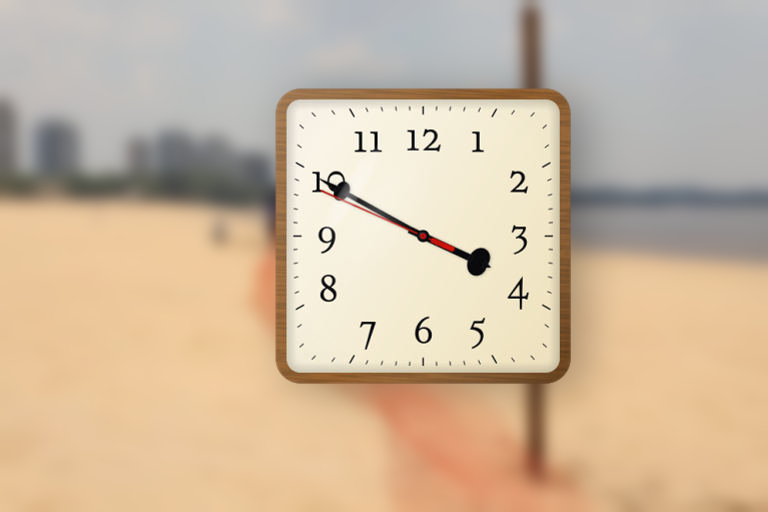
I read **3:49:49**
